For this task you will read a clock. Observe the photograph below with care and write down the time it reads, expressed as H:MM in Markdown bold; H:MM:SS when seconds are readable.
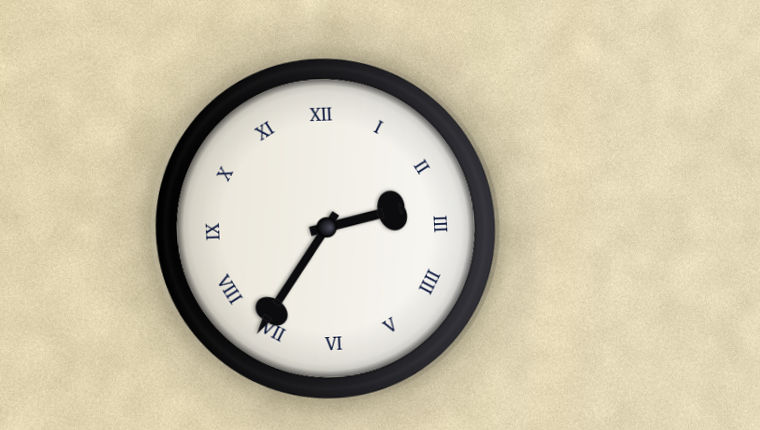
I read **2:36**
